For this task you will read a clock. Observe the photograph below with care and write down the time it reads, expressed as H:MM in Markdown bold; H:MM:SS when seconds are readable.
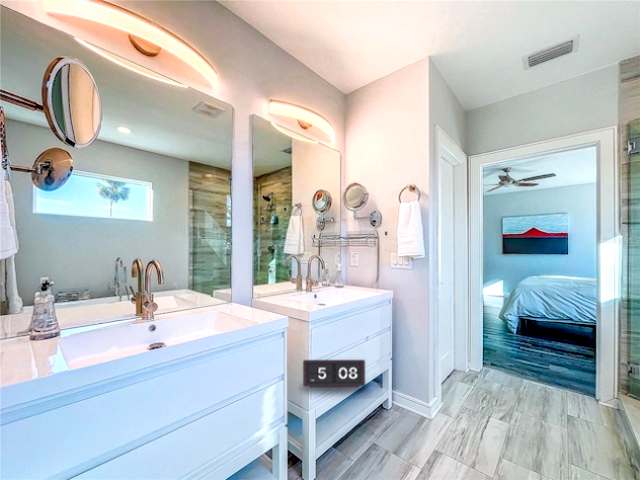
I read **5:08**
